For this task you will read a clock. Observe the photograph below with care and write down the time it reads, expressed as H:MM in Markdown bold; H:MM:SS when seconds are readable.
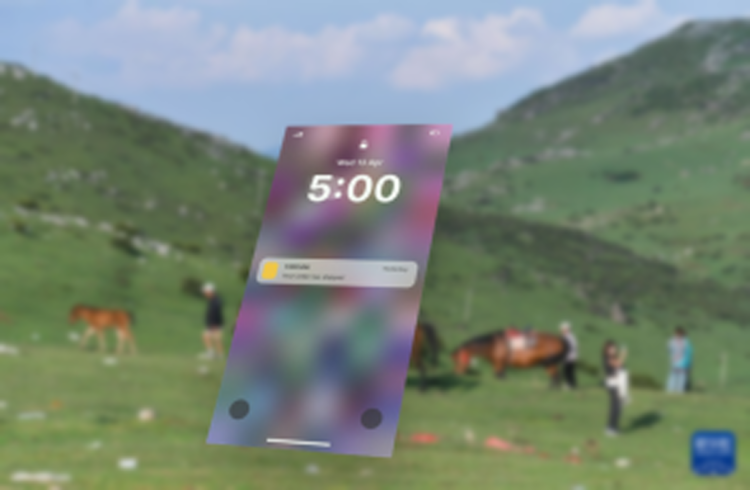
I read **5:00**
